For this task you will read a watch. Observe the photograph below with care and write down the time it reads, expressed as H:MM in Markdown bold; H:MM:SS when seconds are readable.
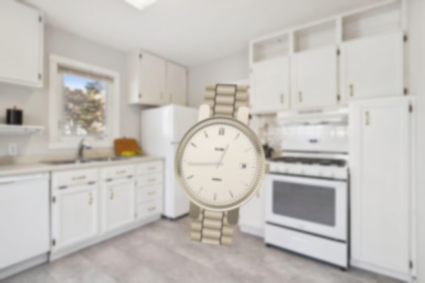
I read **12:44**
